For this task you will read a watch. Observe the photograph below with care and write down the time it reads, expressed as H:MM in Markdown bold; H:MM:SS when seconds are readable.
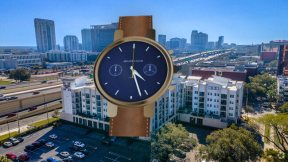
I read **4:27**
